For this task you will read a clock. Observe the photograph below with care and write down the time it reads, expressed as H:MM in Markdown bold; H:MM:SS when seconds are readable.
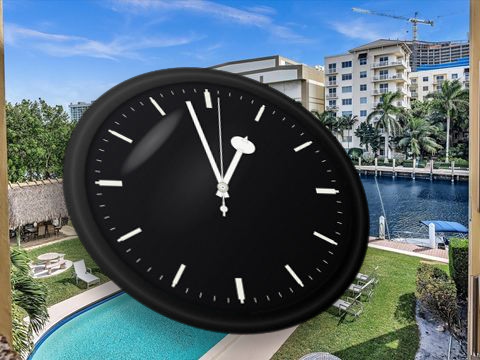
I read **12:58:01**
